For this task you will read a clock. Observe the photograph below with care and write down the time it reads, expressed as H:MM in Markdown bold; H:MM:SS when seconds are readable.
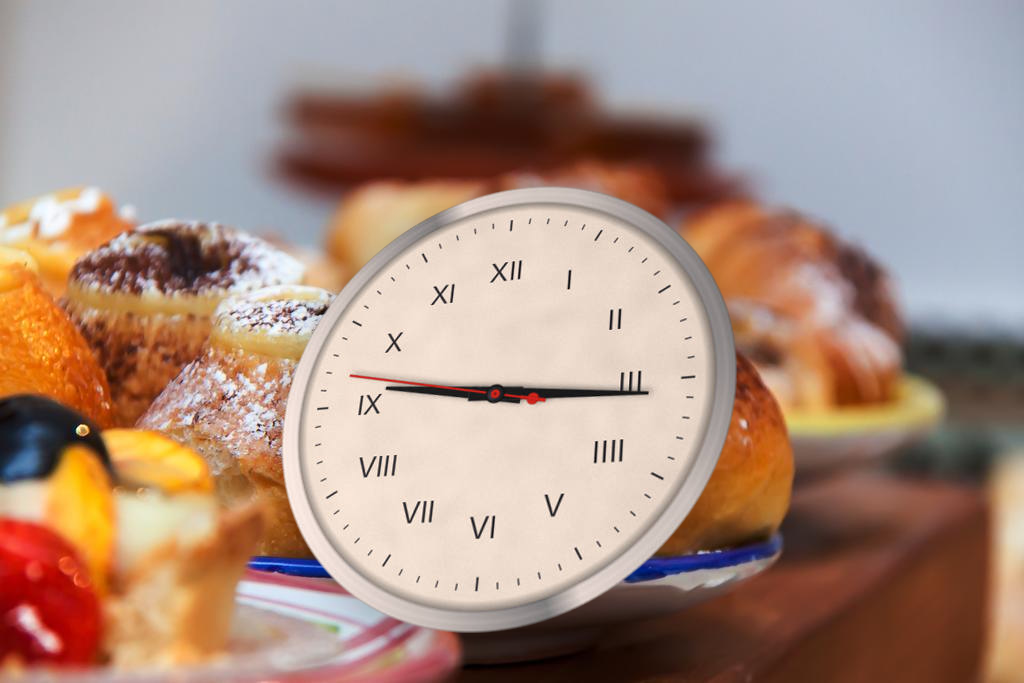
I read **9:15:47**
